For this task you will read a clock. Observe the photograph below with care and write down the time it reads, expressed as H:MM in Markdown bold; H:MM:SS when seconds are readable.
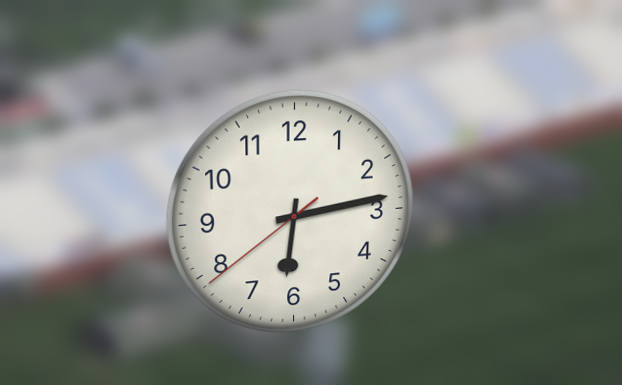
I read **6:13:39**
